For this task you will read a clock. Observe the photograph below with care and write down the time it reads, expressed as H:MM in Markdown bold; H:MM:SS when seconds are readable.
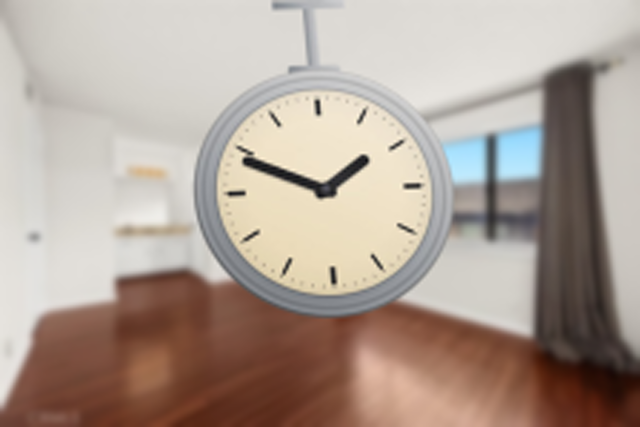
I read **1:49**
